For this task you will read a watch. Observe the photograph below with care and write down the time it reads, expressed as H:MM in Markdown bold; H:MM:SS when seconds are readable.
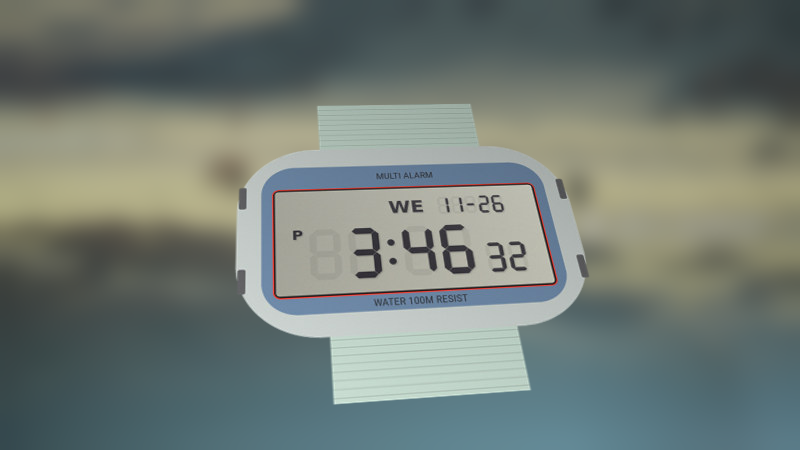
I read **3:46:32**
